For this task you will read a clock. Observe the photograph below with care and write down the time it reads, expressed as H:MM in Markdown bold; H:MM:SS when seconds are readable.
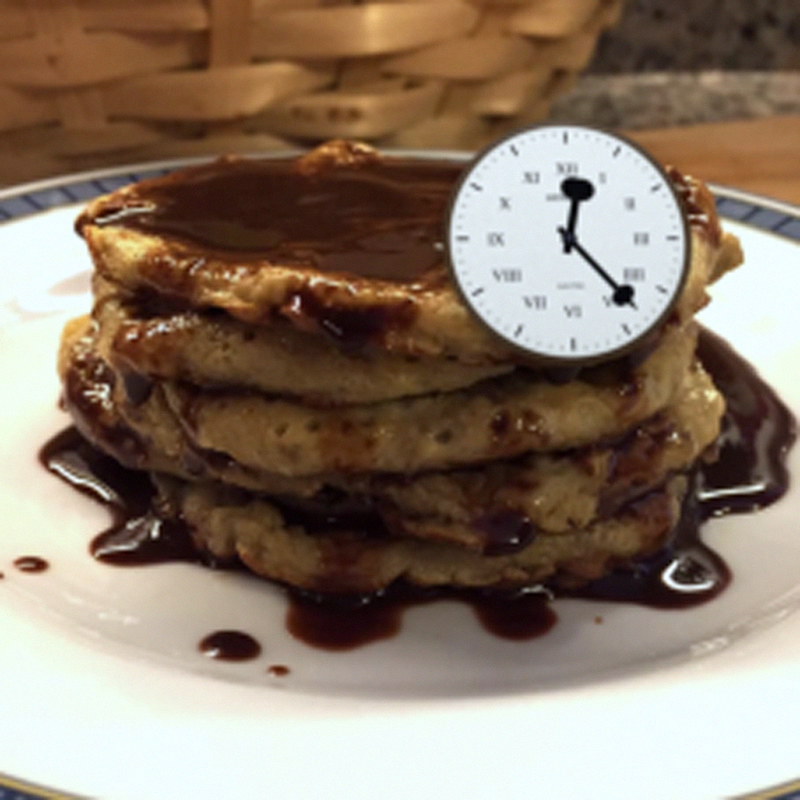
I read **12:23**
